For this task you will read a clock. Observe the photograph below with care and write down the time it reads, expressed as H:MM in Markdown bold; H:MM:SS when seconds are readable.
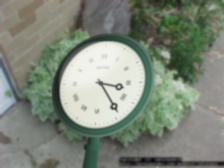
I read **3:24**
